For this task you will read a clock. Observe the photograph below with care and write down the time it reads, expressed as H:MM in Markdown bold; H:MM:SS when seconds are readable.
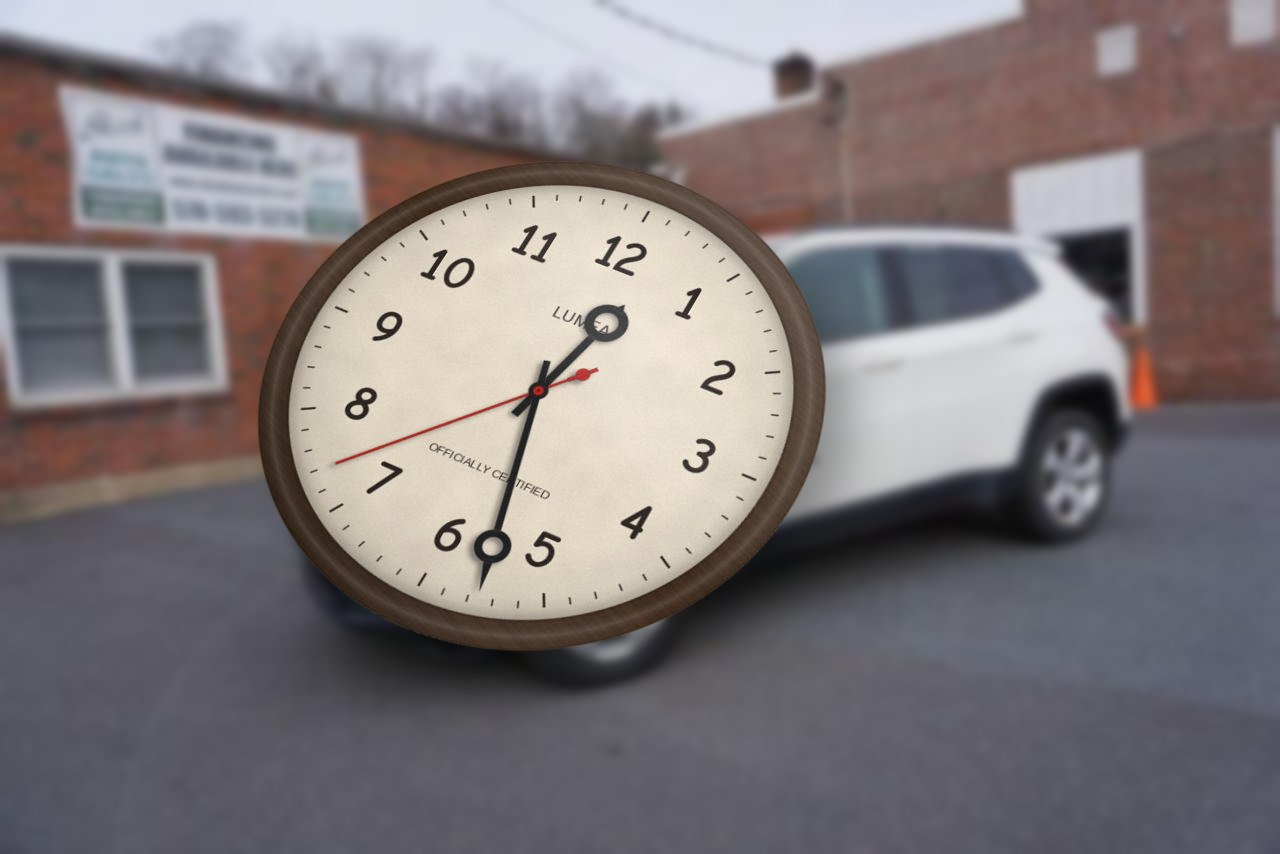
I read **12:27:37**
